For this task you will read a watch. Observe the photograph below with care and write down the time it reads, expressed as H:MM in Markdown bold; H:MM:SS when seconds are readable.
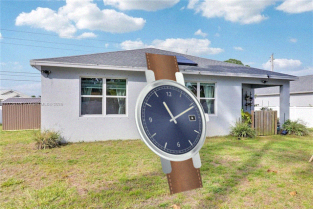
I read **11:11**
